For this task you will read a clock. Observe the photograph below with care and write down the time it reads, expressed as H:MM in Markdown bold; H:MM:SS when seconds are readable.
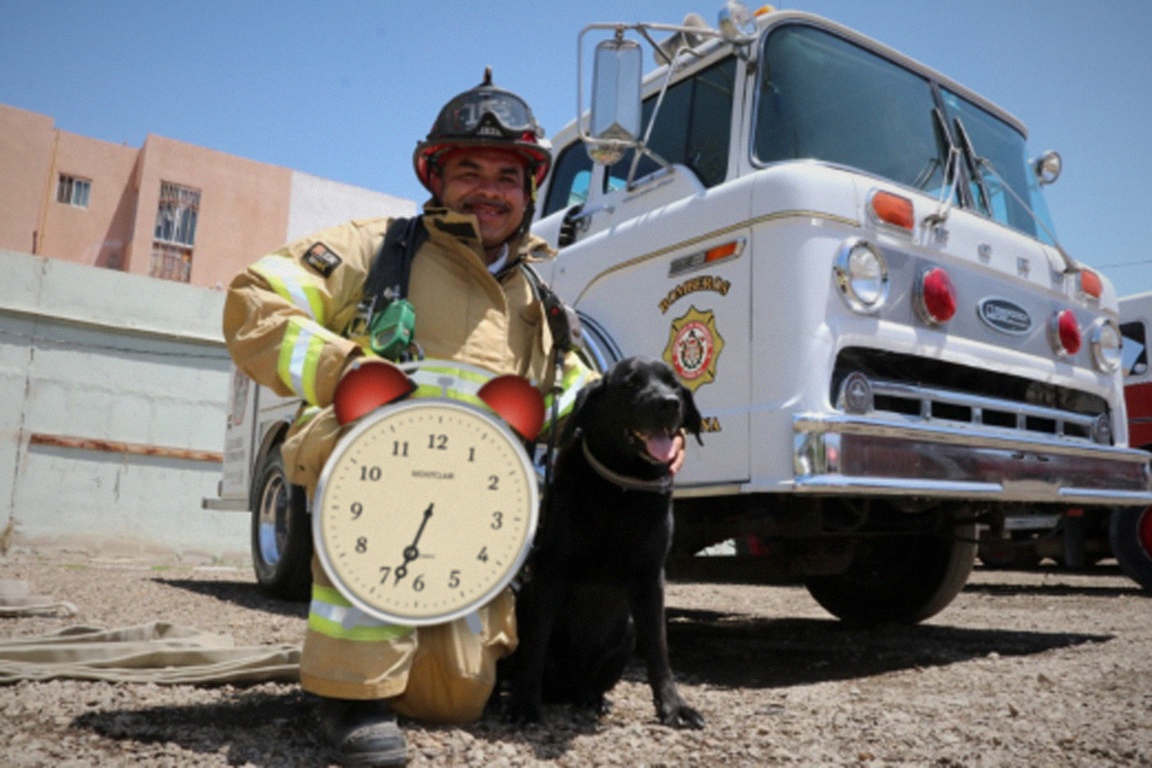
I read **6:33**
